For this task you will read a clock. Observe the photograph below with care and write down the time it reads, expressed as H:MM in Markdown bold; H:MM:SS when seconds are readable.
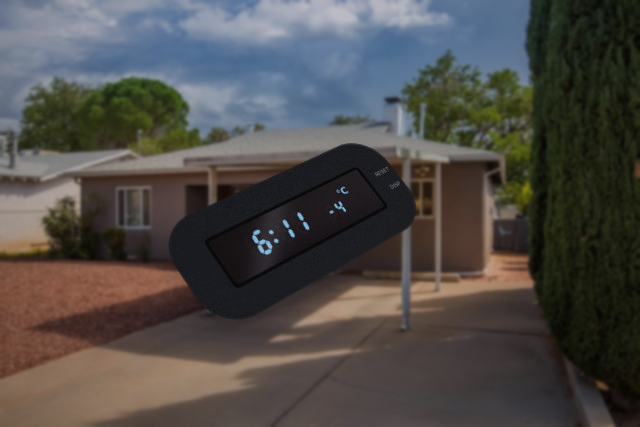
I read **6:11**
